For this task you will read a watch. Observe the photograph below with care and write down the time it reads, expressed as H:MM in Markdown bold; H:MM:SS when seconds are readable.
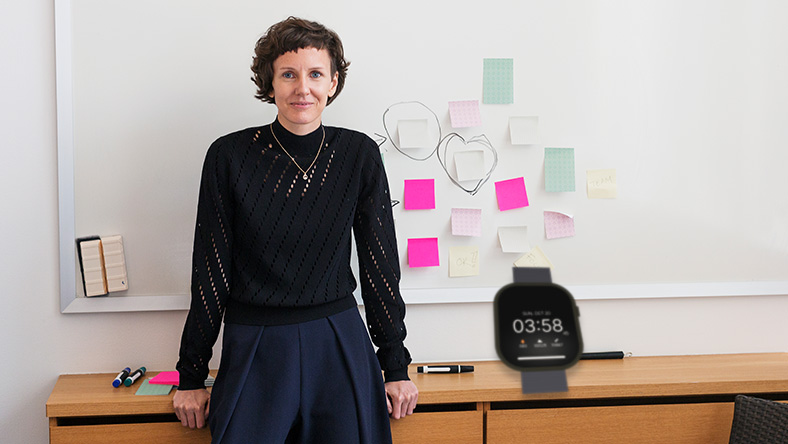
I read **3:58**
